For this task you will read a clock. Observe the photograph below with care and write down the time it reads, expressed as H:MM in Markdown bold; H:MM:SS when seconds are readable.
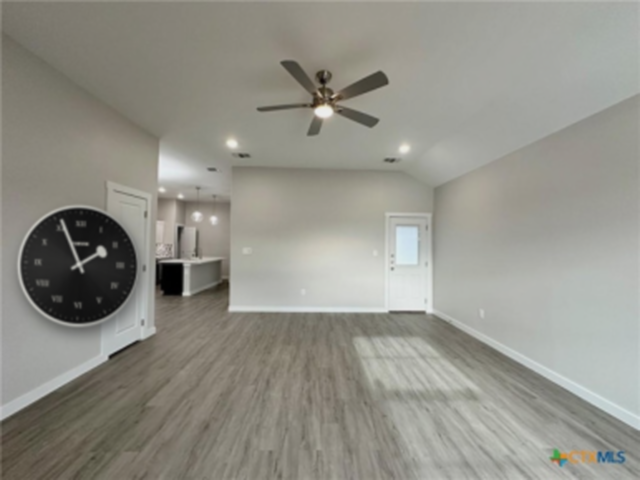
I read **1:56**
